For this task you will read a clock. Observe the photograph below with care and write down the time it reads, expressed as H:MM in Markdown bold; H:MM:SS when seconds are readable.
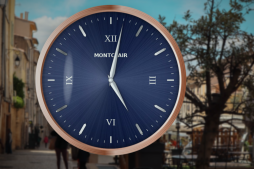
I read **5:02**
